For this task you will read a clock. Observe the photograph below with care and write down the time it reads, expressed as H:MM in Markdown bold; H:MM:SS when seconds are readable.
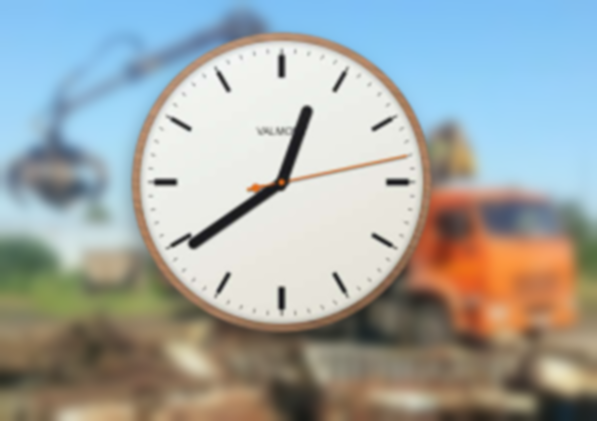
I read **12:39:13**
